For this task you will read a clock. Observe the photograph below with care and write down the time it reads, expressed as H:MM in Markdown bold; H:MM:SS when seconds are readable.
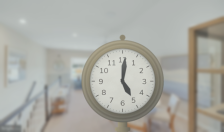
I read **5:01**
